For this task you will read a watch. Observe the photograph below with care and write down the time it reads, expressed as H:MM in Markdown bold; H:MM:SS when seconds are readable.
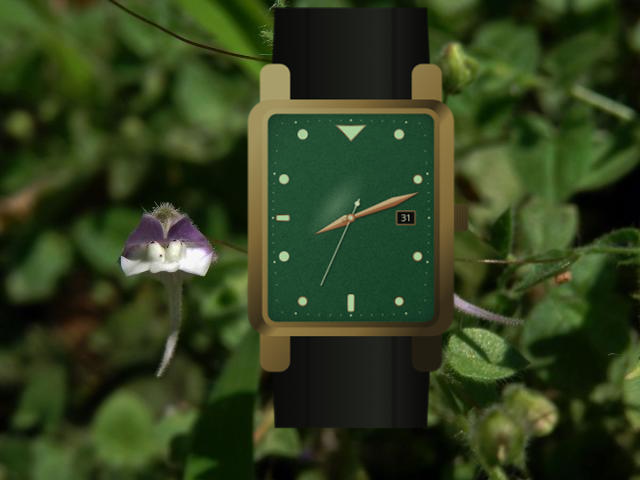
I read **8:11:34**
